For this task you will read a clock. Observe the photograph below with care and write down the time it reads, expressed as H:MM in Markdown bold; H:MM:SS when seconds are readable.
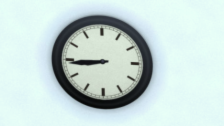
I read **8:44**
